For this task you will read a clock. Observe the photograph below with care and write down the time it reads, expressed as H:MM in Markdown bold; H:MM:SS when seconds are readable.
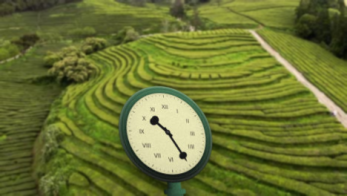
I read **10:25**
